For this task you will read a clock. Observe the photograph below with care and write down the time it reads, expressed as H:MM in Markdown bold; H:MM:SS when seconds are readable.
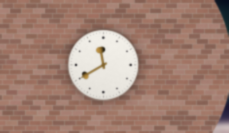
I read **11:40**
